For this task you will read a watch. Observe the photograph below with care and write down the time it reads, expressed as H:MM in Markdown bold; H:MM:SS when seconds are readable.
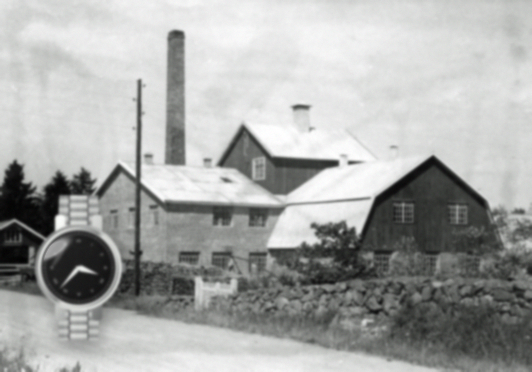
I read **3:37**
